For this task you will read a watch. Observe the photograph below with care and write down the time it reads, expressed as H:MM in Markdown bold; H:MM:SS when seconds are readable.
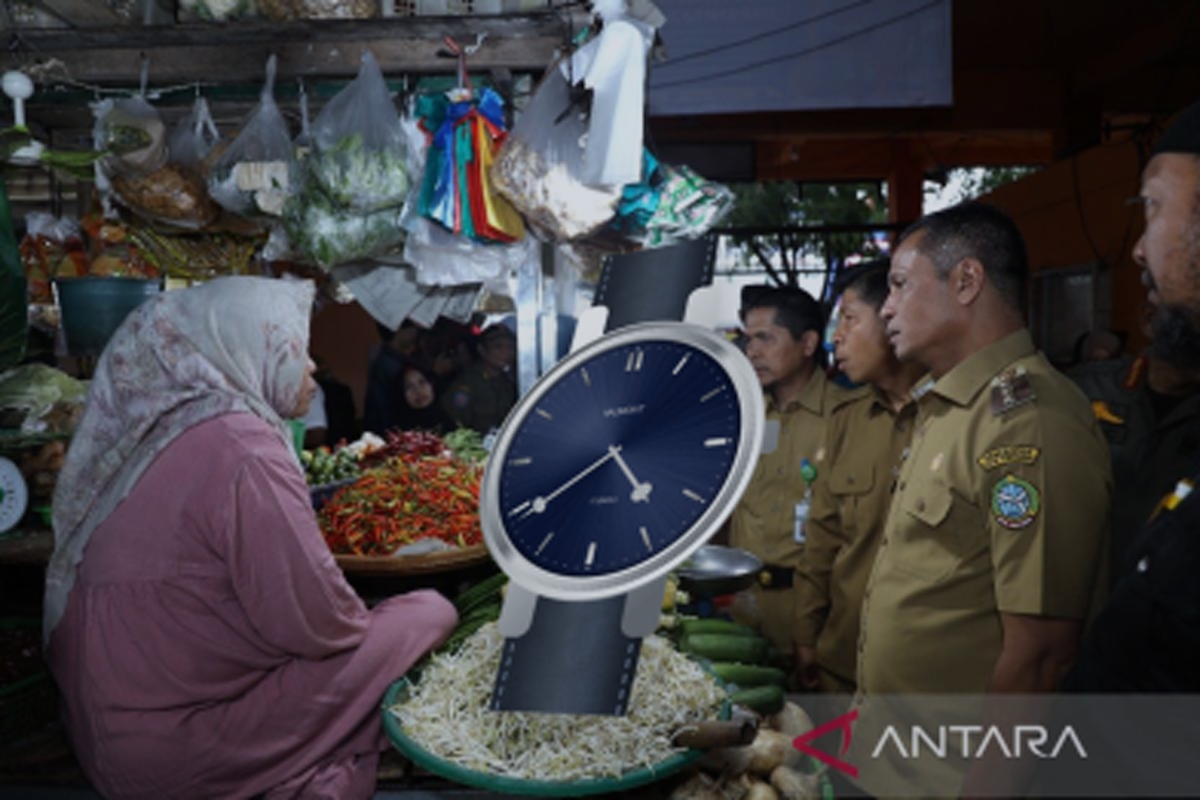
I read **4:39**
